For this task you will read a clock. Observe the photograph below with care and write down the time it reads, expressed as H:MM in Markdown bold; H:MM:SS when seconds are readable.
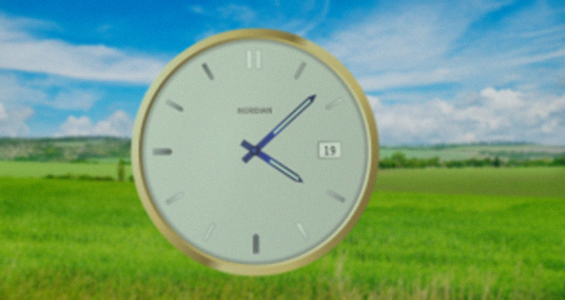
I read **4:08**
